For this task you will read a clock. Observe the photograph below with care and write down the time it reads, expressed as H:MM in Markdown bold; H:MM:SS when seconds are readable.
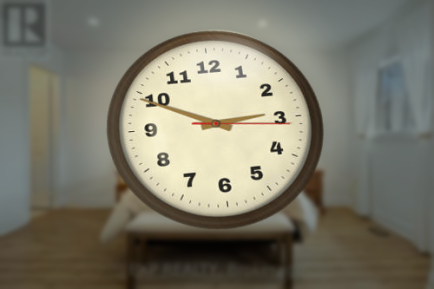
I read **2:49:16**
